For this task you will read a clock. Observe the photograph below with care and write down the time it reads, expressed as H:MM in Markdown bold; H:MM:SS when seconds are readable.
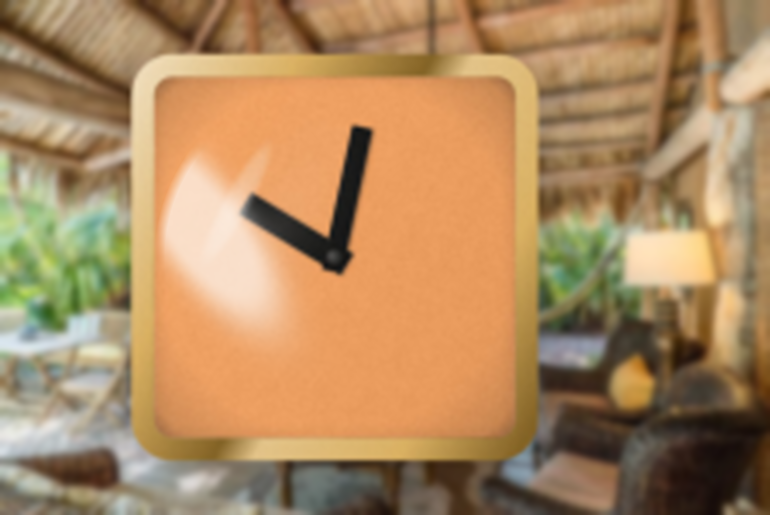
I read **10:02**
